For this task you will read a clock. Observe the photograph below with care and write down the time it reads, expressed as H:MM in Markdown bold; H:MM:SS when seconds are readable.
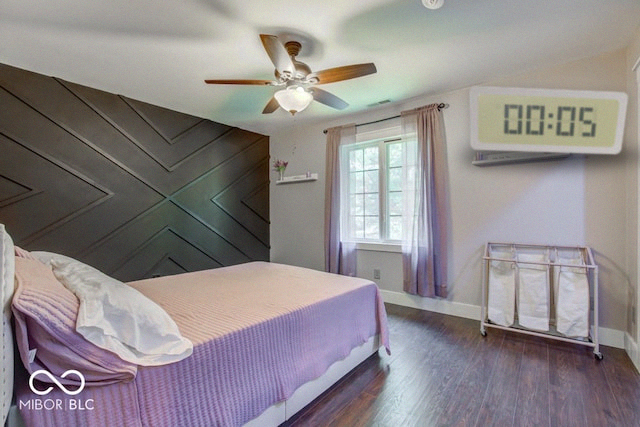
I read **0:05**
